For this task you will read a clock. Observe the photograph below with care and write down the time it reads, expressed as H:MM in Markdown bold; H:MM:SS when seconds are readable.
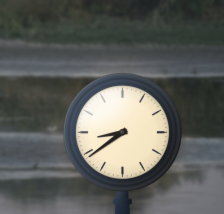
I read **8:39**
